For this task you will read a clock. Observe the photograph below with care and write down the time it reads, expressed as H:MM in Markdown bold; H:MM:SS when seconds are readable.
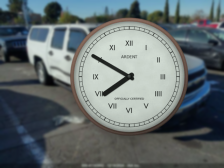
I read **7:50**
